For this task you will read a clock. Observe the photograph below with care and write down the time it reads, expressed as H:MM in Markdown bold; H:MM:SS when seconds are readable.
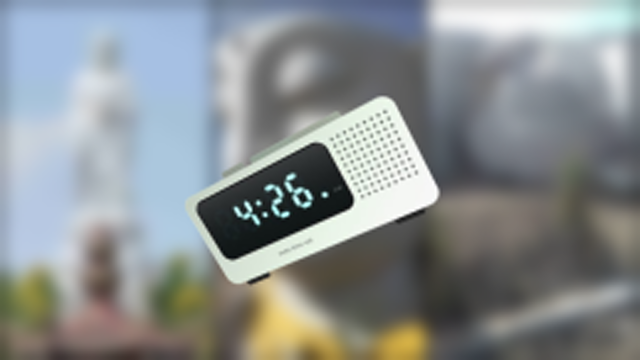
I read **4:26**
